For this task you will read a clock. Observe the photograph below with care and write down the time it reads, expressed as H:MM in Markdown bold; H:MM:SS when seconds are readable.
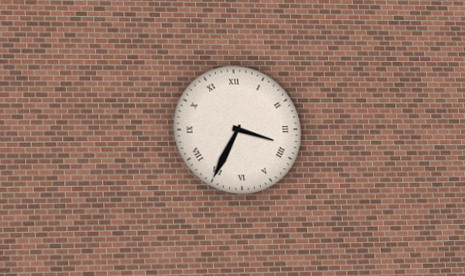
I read **3:35**
